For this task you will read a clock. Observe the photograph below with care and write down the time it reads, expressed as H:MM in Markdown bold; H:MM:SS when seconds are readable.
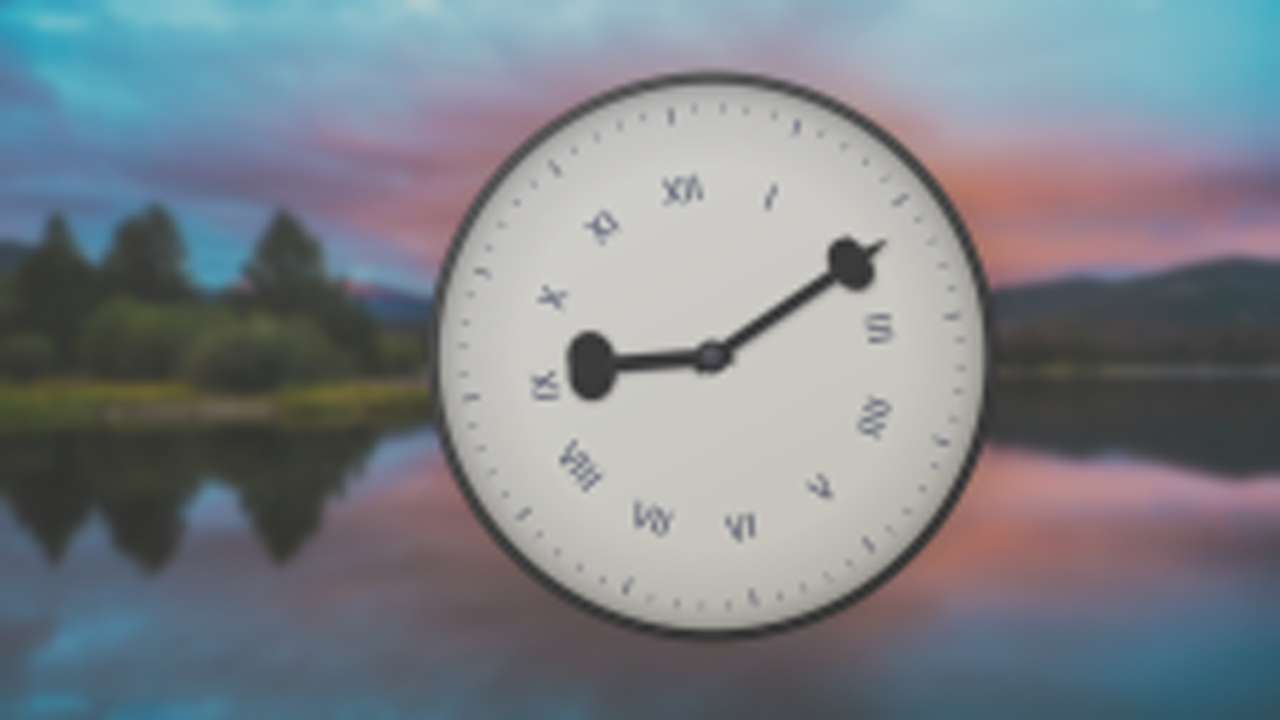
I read **9:11**
